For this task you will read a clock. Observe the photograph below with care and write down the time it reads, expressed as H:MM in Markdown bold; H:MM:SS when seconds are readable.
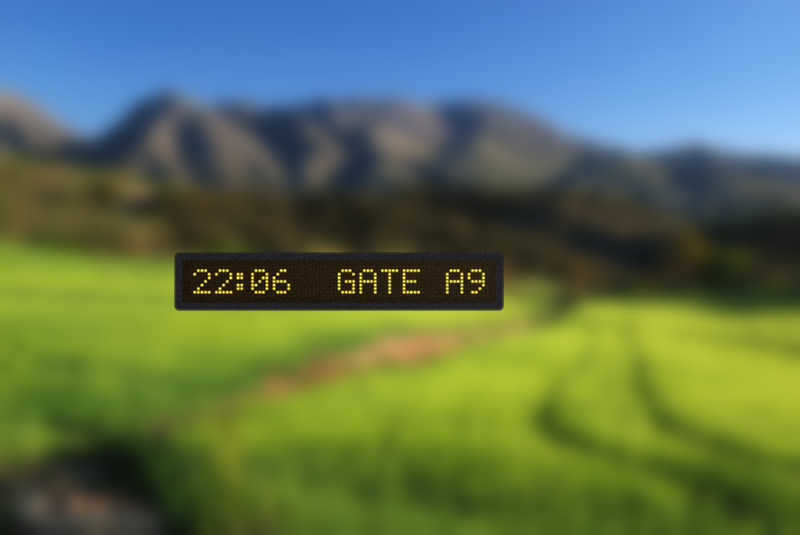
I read **22:06**
